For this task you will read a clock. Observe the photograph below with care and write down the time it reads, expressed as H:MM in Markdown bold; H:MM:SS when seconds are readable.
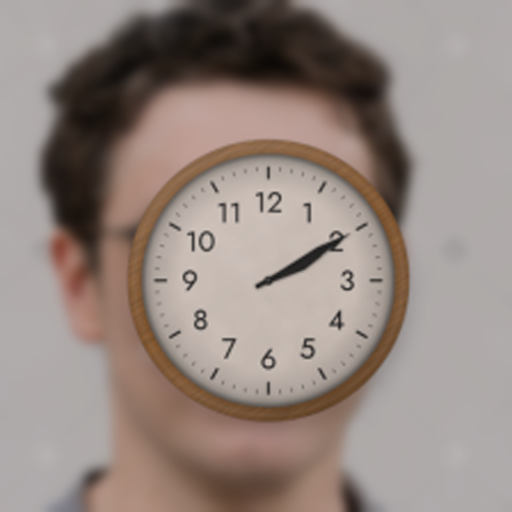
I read **2:10**
